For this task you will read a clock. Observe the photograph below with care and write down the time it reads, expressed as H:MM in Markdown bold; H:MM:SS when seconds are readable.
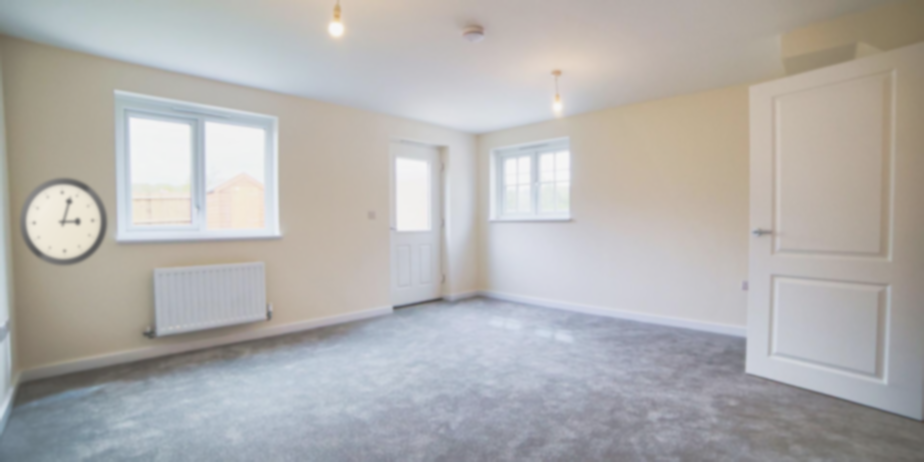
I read **3:03**
